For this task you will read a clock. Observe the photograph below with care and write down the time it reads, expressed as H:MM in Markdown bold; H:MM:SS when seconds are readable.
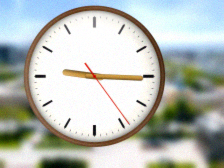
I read **9:15:24**
